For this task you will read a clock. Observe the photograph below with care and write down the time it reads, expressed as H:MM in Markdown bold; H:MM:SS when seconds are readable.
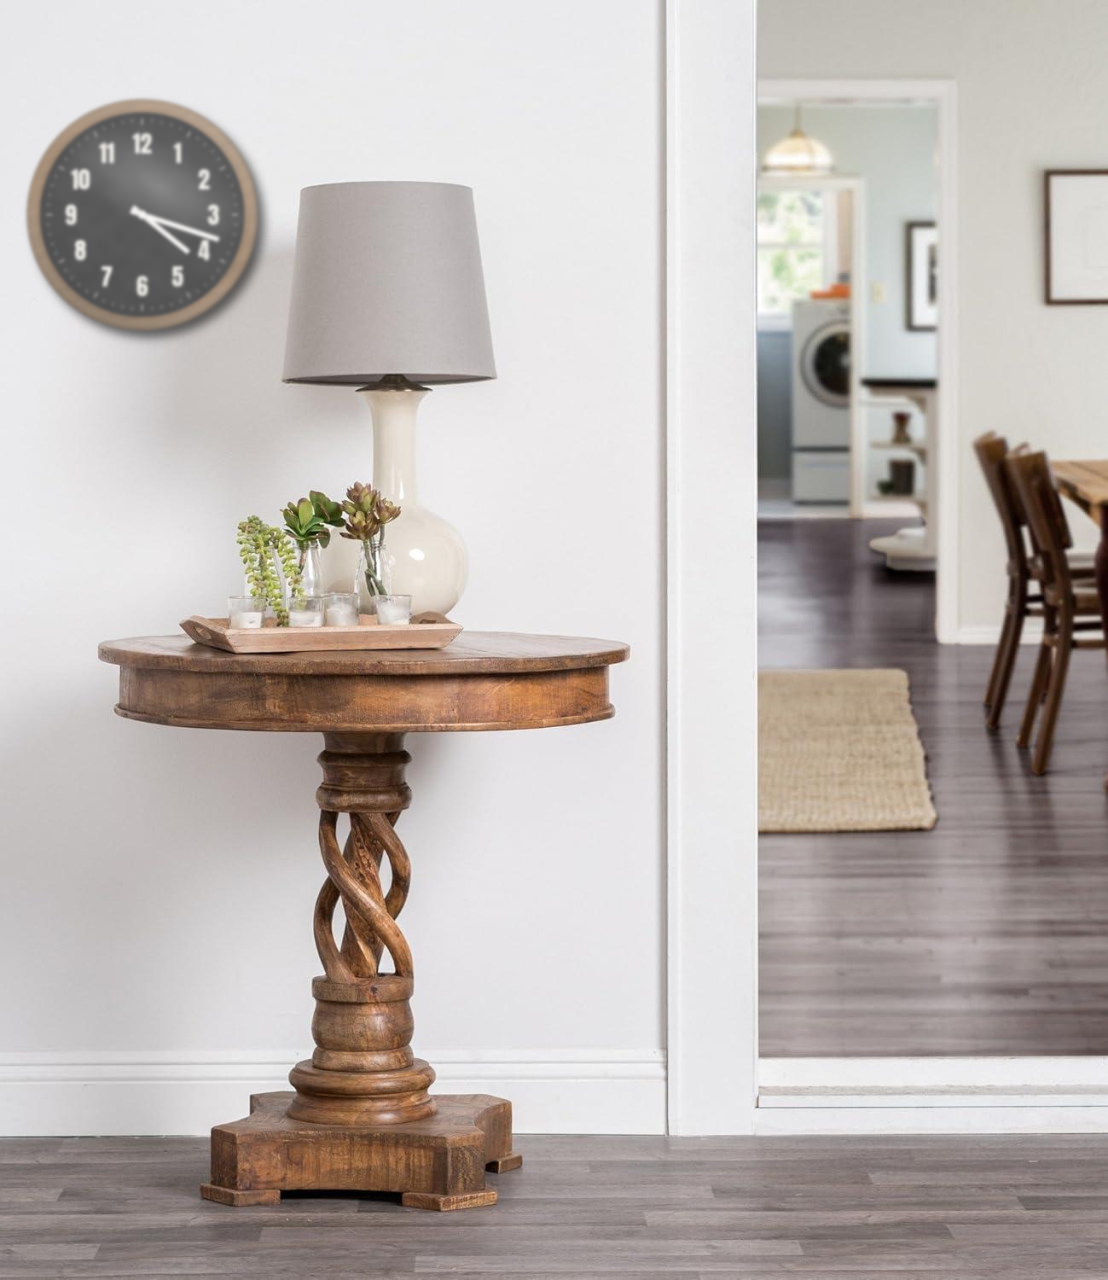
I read **4:18**
